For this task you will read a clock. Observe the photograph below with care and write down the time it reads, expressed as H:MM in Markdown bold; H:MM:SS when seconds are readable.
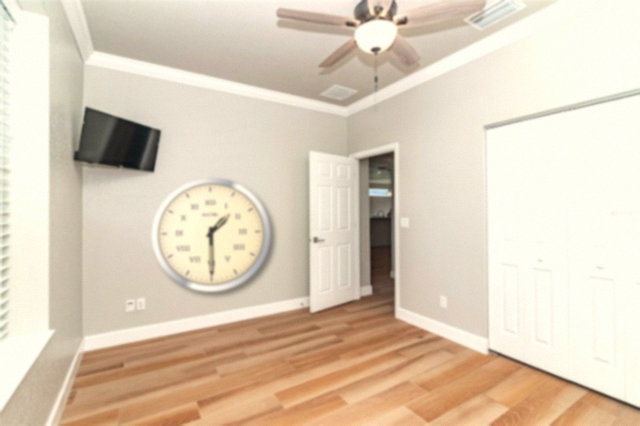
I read **1:30**
